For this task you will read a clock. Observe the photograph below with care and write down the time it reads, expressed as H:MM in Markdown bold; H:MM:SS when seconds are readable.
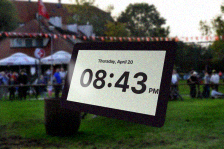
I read **8:43**
